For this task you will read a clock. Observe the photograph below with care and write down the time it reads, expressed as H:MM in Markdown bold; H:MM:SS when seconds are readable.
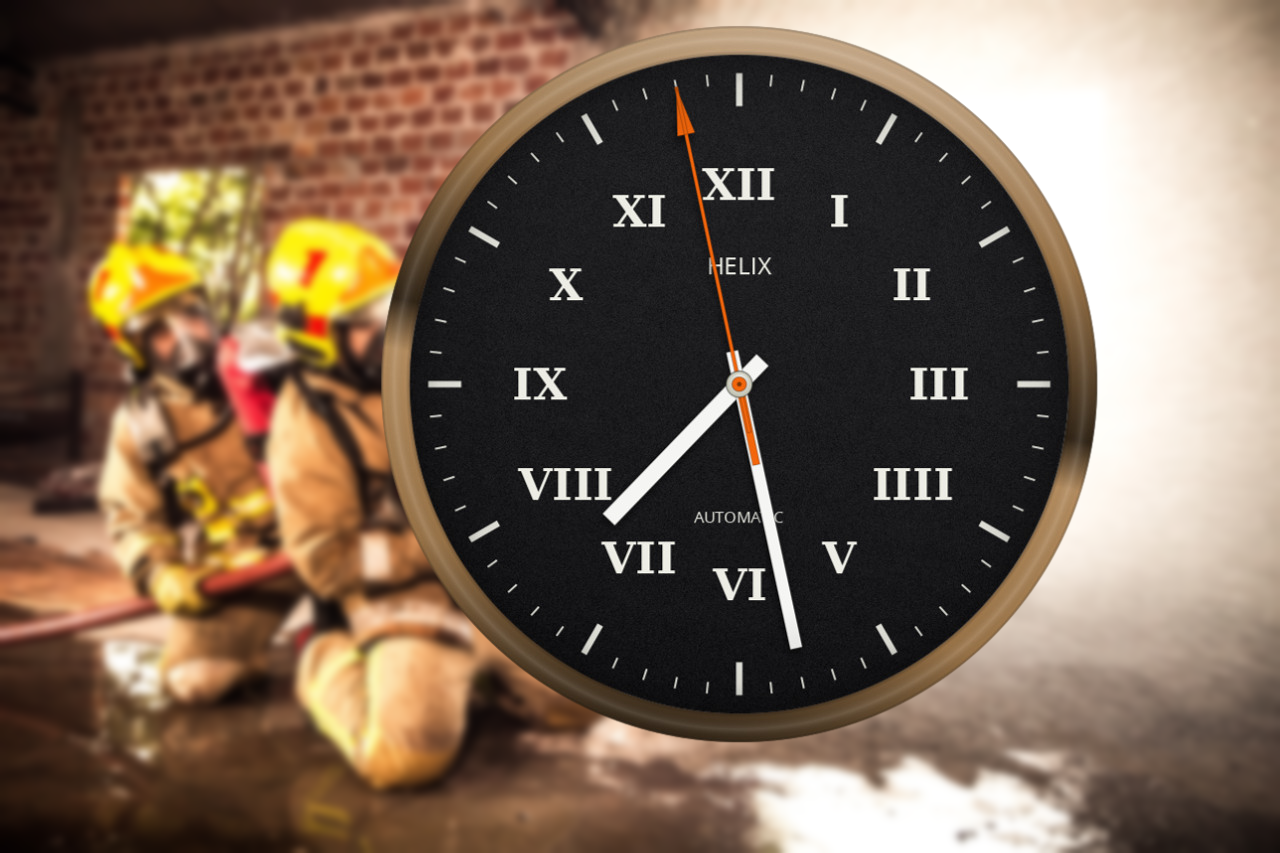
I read **7:27:58**
